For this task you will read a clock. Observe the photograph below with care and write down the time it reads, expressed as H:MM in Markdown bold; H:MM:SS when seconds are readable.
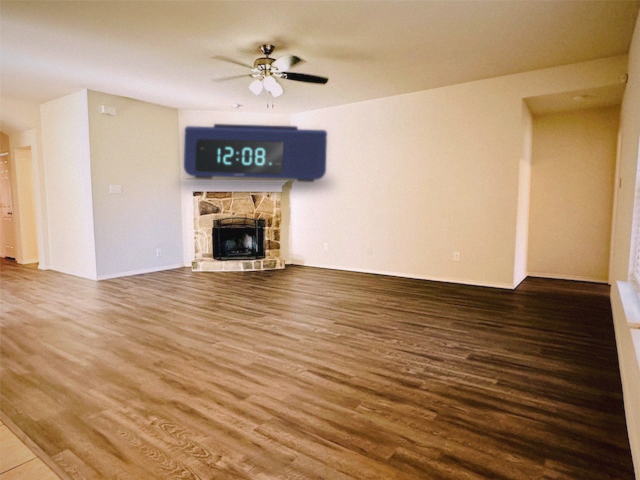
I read **12:08**
